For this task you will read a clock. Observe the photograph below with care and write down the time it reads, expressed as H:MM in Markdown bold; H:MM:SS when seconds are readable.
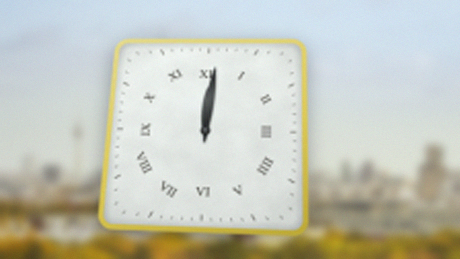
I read **12:01**
